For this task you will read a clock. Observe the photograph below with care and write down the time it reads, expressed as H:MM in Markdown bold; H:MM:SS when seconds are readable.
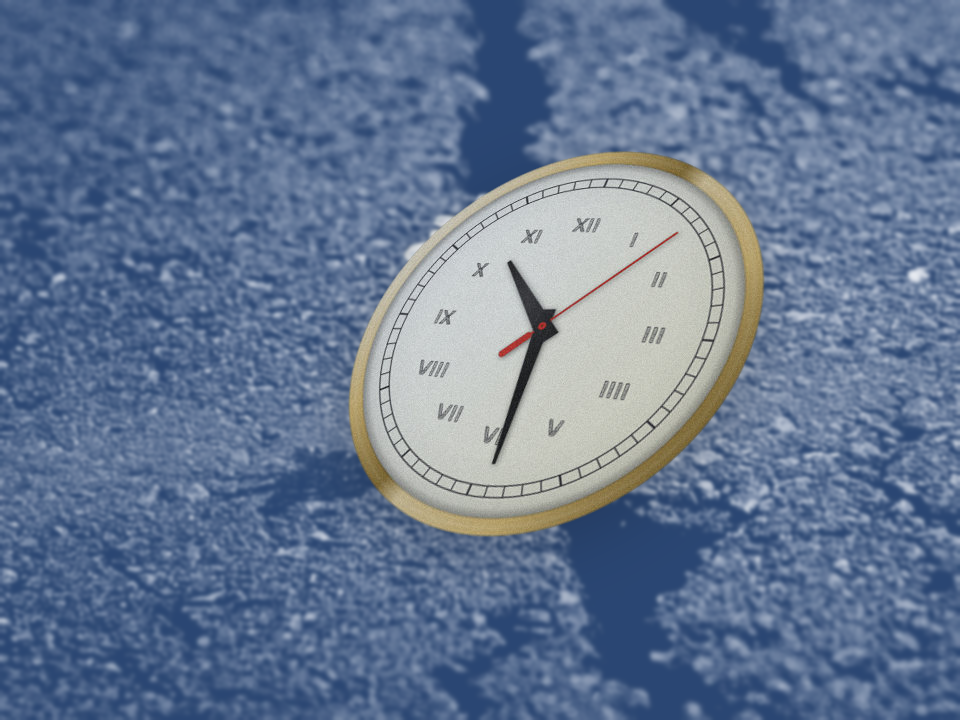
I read **10:29:07**
